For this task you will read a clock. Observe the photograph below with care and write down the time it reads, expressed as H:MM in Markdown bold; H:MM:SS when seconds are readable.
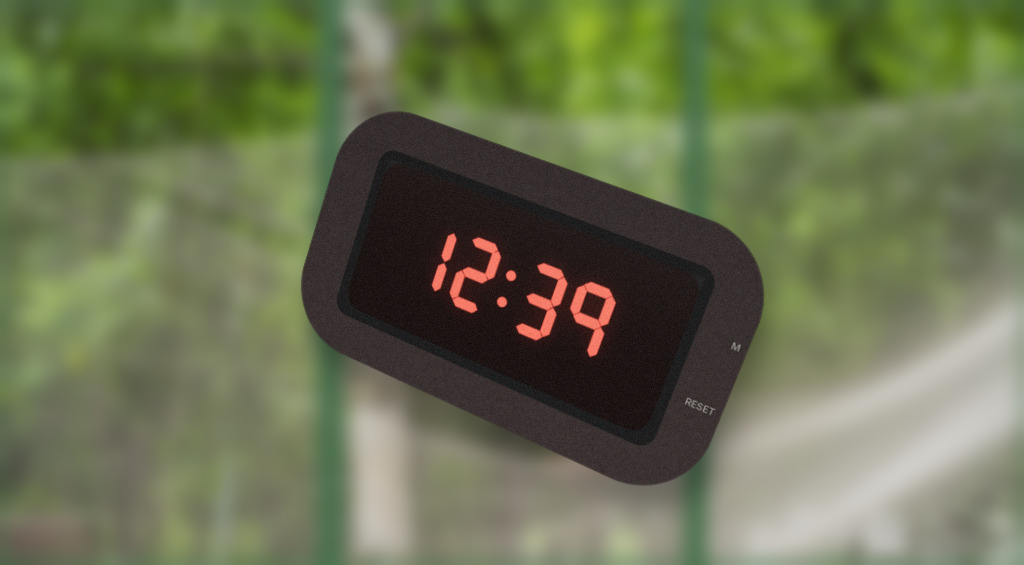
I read **12:39**
